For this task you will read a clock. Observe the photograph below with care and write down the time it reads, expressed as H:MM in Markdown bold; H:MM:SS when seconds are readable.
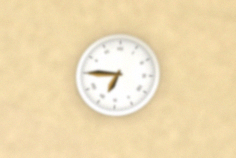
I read **6:45**
